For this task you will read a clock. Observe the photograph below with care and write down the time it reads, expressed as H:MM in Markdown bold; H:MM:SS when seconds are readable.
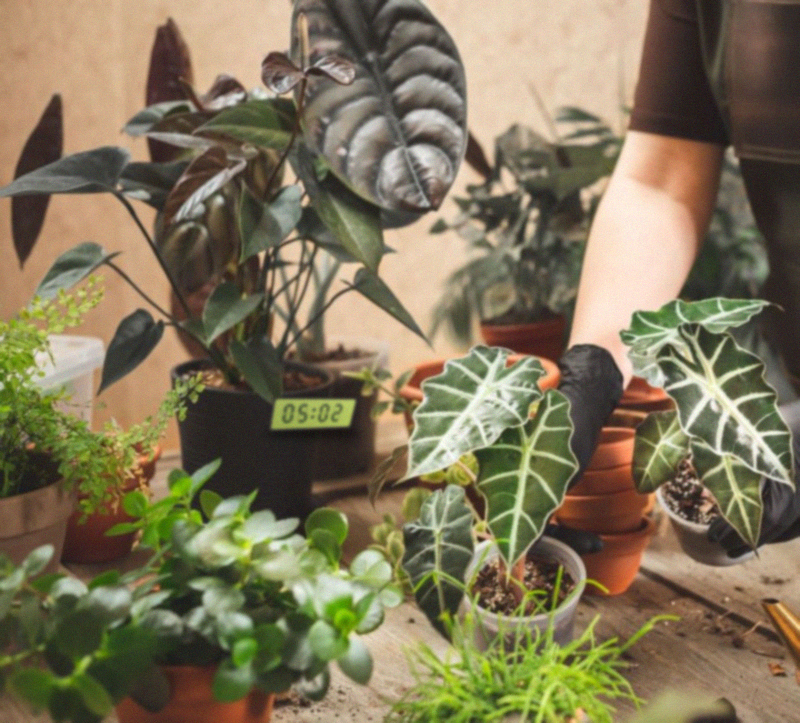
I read **5:02**
